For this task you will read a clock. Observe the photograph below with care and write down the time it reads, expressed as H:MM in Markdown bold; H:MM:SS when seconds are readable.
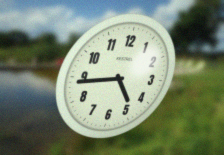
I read **4:44**
